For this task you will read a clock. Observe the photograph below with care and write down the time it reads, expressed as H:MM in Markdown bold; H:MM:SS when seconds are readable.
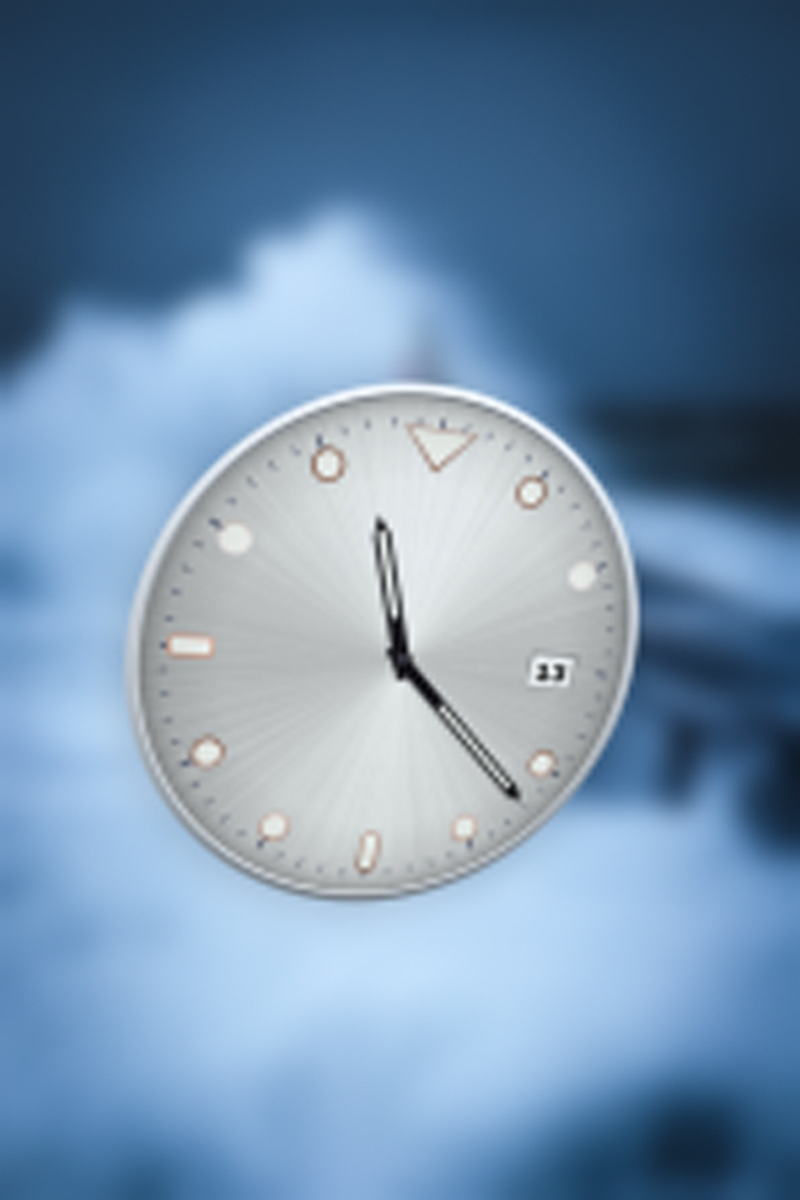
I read **11:22**
